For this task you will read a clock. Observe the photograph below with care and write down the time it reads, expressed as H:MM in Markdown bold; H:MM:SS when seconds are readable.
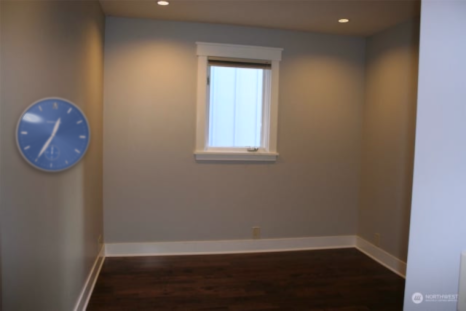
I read **12:35**
